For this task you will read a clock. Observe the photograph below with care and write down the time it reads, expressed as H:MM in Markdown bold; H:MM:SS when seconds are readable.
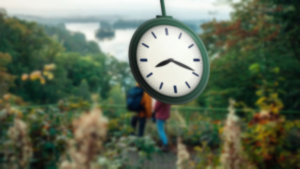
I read **8:19**
